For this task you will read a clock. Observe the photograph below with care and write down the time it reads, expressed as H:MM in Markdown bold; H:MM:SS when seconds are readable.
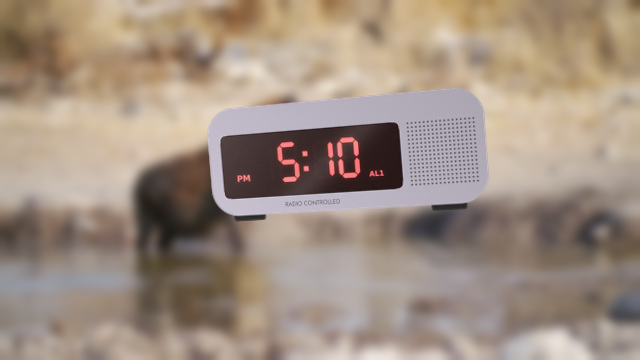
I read **5:10**
